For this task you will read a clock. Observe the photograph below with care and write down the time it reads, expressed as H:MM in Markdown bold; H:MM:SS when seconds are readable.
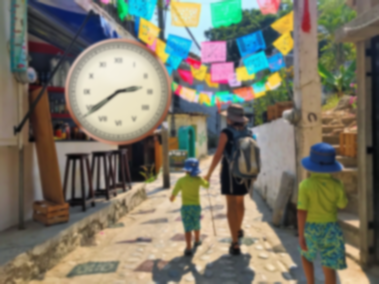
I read **2:39**
